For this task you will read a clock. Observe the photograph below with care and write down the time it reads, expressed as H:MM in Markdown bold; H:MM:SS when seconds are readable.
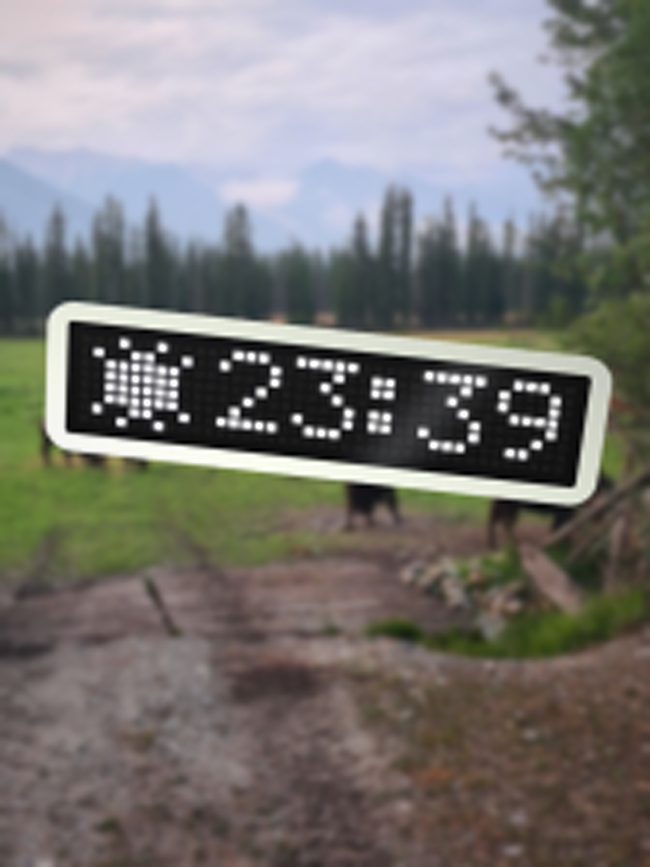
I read **23:39**
